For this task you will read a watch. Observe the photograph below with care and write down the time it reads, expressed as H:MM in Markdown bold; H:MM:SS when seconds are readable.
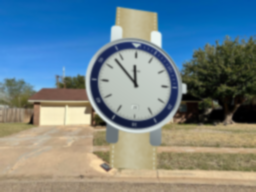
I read **11:53**
